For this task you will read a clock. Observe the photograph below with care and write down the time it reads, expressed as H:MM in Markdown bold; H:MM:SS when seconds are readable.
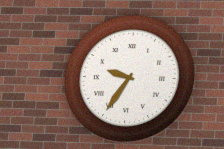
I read **9:35**
